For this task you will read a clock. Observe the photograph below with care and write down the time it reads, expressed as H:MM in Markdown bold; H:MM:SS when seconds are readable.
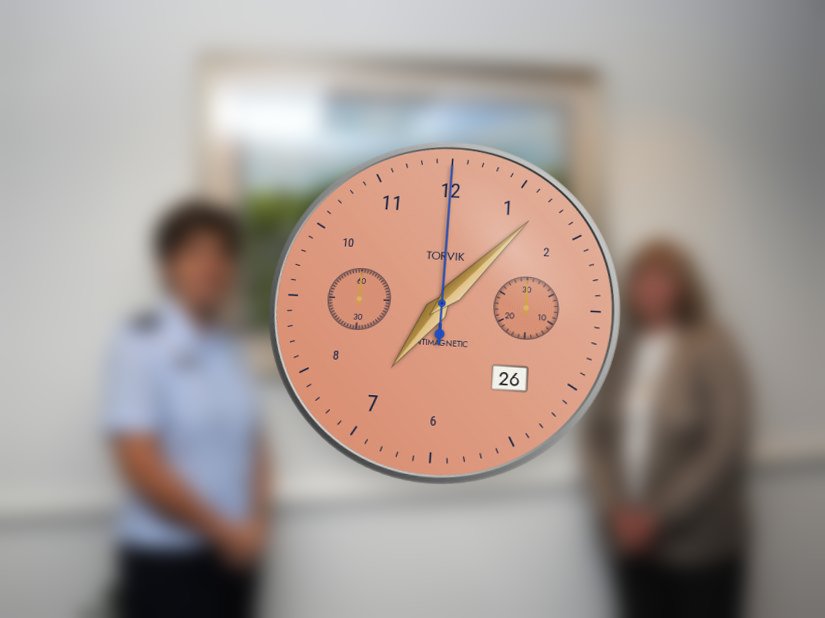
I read **7:07**
